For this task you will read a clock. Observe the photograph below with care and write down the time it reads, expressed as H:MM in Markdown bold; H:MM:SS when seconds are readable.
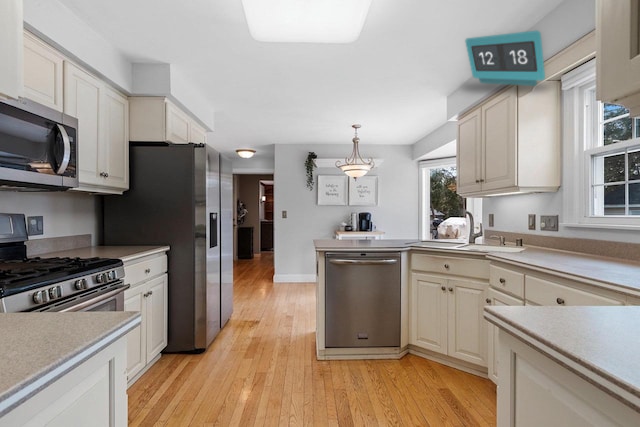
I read **12:18**
